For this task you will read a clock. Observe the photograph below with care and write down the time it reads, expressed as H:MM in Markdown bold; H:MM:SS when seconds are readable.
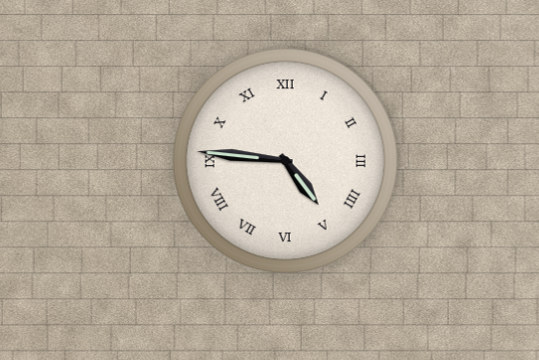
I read **4:46**
